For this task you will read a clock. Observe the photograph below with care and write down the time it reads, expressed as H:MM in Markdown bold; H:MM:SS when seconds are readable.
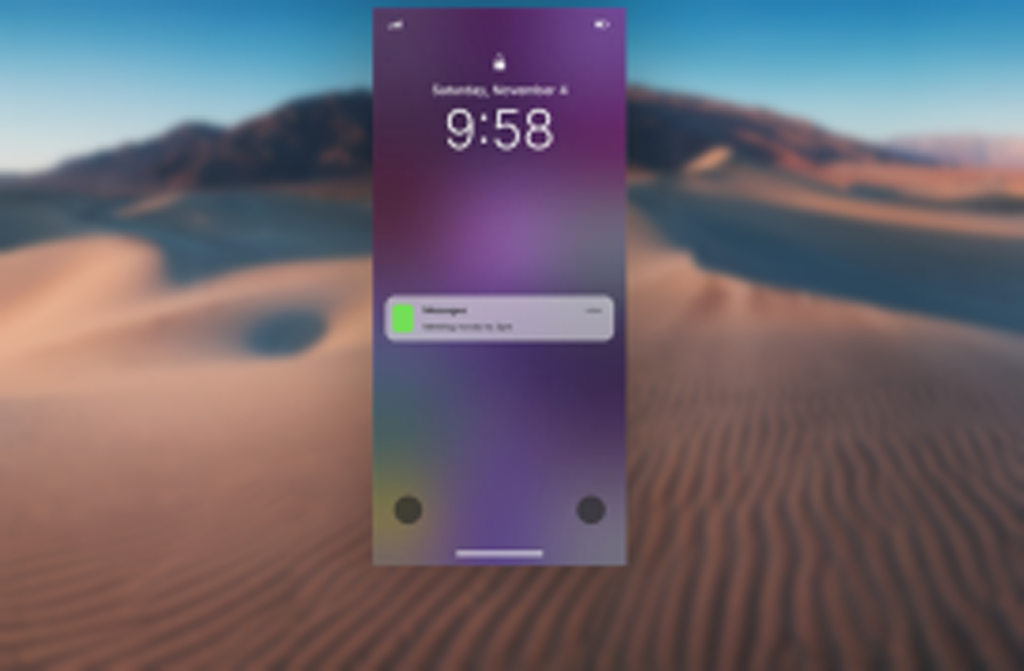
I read **9:58**
